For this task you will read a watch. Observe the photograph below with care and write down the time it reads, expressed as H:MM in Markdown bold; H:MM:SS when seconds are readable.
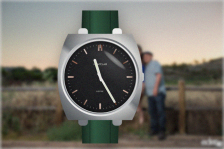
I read **11:25**
